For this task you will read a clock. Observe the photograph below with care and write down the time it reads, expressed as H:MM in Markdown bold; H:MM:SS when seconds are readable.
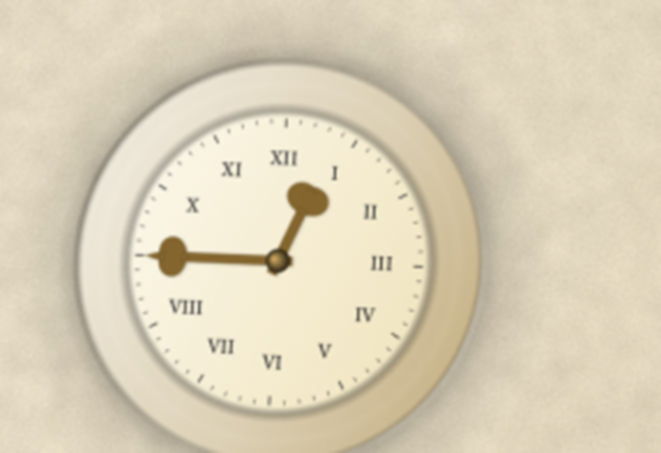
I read **12:45**
